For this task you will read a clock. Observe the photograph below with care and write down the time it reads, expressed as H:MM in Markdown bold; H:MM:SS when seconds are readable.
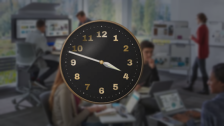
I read **3:48**
